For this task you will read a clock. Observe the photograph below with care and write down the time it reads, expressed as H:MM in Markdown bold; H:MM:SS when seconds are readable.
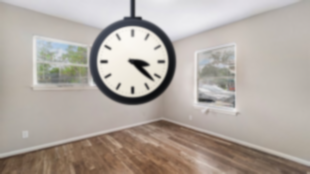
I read **3:22**
